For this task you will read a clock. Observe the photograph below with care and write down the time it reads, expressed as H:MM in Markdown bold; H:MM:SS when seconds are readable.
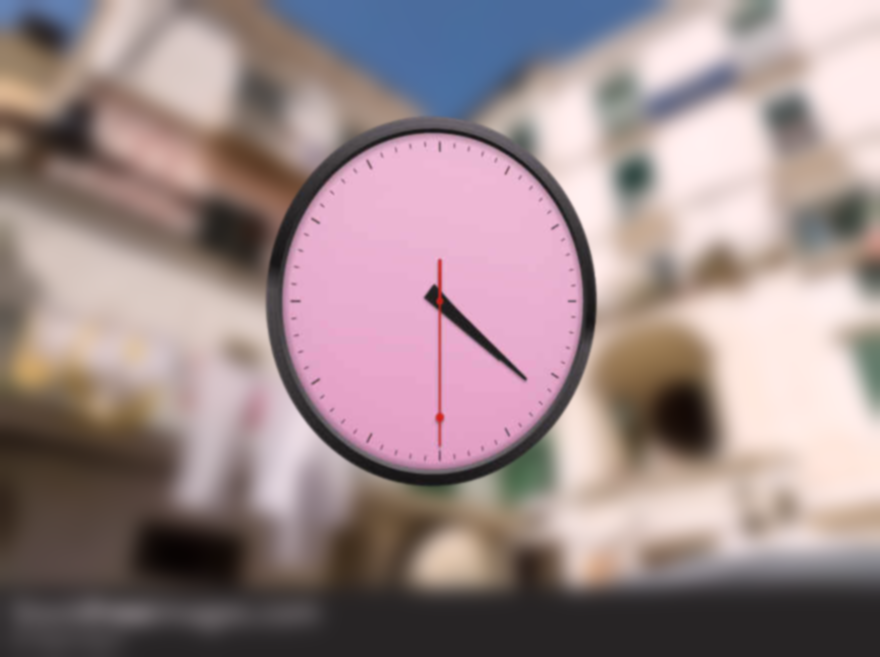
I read **4:21:30**
